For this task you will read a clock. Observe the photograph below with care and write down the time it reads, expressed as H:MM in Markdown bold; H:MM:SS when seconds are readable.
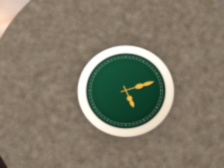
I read **5:12**
